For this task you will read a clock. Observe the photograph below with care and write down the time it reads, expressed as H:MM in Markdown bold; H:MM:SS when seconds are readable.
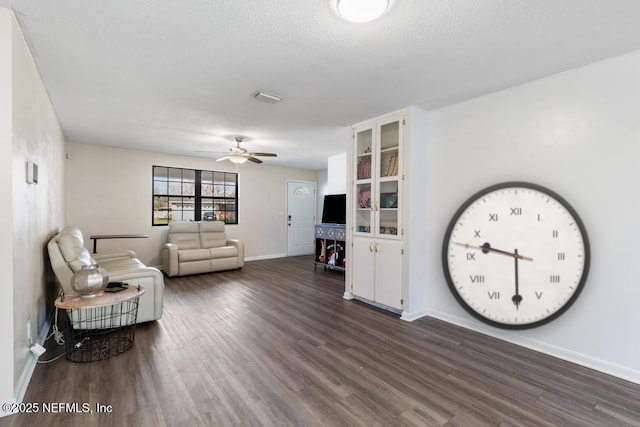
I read **9:29:47**
